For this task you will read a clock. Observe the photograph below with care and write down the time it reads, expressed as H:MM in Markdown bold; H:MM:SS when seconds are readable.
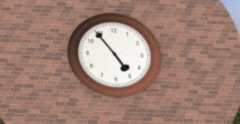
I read **4:54**
